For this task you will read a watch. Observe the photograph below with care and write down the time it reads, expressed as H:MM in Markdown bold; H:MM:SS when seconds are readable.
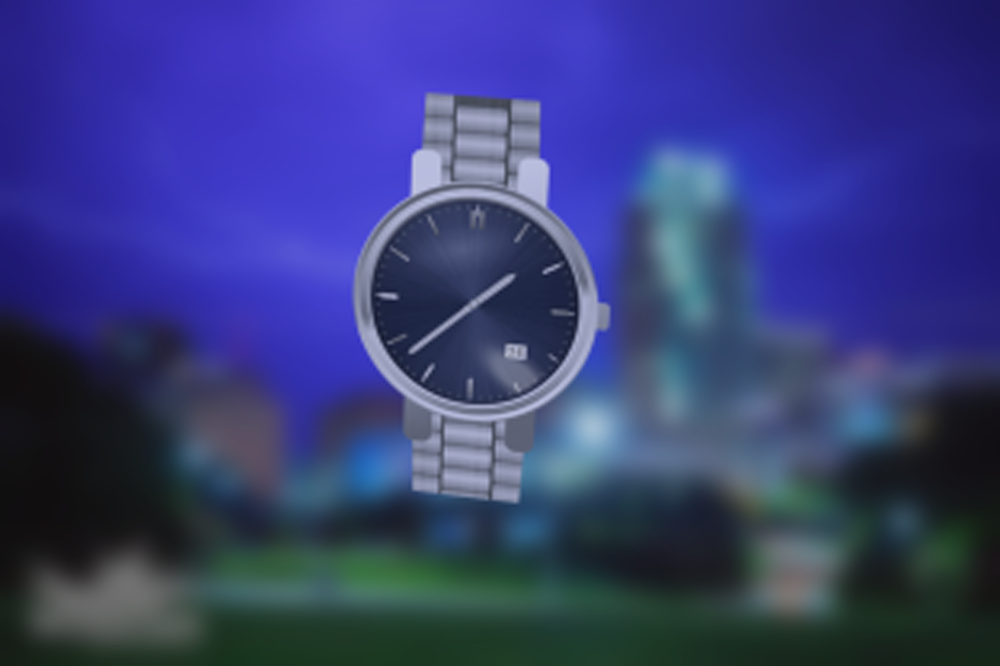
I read **1:38**
